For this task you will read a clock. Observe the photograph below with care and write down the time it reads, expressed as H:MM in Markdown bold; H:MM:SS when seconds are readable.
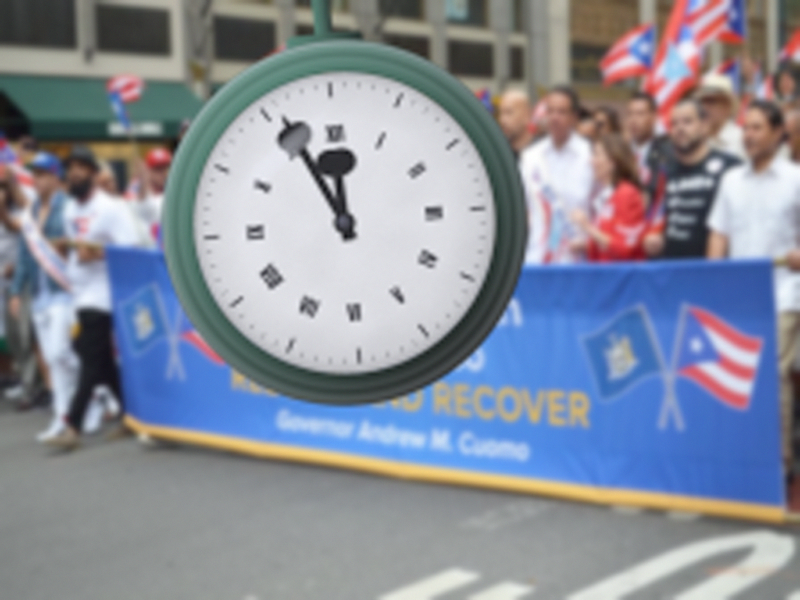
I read **11:56**
